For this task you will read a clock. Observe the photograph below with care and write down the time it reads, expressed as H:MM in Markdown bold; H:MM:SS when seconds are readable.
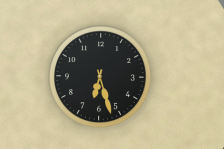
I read **6:27**
